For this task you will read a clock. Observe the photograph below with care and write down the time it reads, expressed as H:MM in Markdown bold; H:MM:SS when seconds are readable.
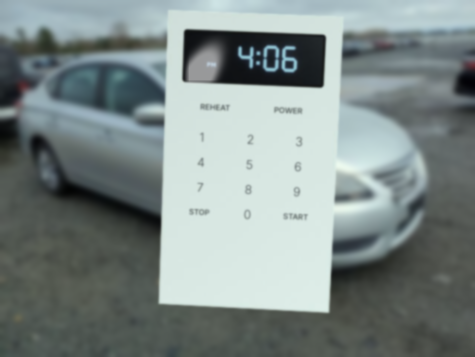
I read **4:06**
